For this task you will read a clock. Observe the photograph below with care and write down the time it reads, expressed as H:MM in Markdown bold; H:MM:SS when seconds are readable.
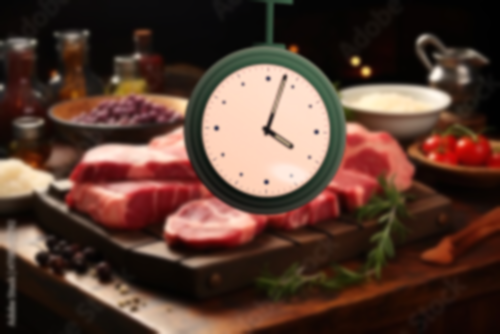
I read **4:03**
